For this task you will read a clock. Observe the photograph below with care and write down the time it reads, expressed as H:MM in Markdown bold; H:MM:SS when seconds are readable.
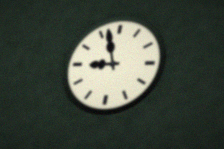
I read **8:57**
